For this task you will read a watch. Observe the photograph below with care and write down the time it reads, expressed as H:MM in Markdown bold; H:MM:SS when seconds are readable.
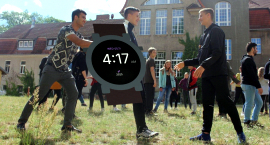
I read **4:17**
